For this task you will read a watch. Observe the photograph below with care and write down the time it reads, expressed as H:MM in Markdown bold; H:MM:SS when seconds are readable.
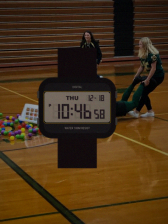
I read **10:46:58**
